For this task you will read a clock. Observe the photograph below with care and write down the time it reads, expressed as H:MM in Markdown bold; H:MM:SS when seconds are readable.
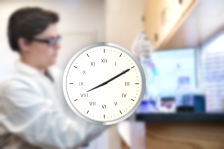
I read **8:10**
